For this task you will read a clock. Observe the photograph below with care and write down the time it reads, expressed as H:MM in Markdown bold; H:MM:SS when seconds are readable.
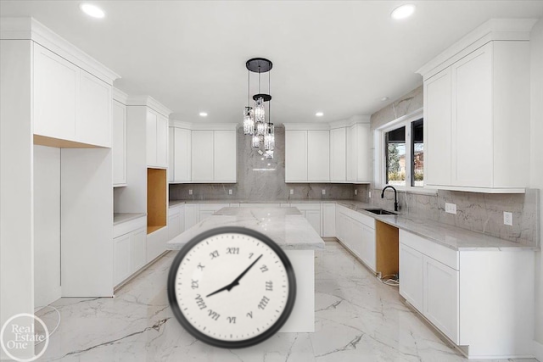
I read **8:07**
